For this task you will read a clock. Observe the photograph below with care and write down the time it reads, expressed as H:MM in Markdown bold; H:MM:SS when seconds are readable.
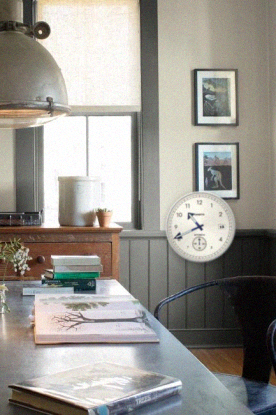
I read **10:41**
